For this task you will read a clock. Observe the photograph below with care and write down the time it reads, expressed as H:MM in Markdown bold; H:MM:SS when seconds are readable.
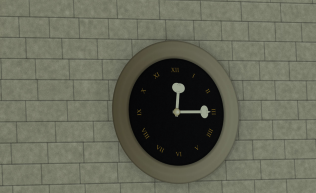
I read **12:15**
